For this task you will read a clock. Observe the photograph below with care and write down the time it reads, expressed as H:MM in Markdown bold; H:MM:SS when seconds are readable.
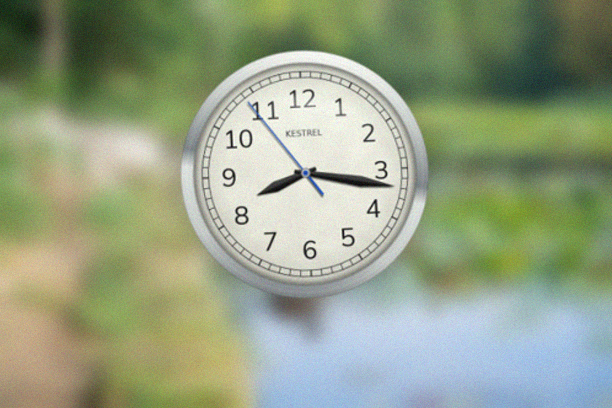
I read **8:16:54**
